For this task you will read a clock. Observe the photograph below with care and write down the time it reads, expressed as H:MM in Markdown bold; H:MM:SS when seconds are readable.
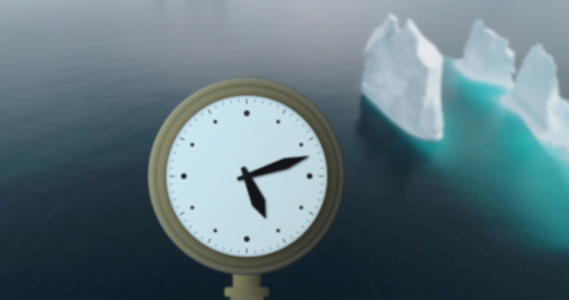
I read **5:12**
